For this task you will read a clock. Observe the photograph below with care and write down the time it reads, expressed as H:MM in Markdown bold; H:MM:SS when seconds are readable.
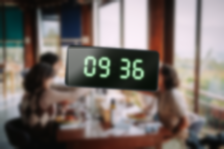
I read **9:36**
